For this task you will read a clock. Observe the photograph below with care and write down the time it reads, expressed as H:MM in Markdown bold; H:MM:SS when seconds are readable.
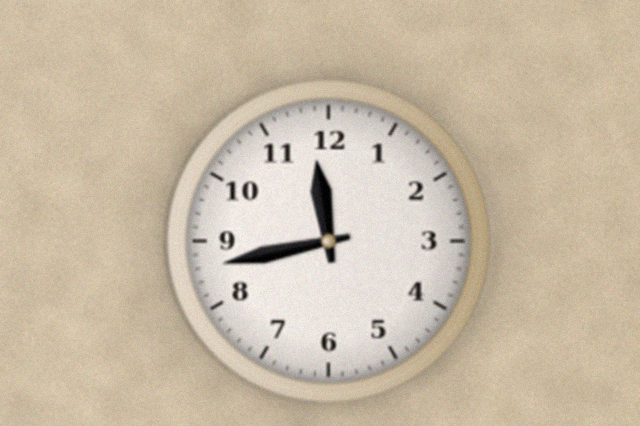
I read **11:43**
